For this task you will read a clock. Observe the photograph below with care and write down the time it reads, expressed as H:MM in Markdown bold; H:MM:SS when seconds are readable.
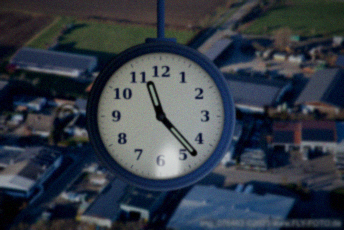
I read **11:23**
